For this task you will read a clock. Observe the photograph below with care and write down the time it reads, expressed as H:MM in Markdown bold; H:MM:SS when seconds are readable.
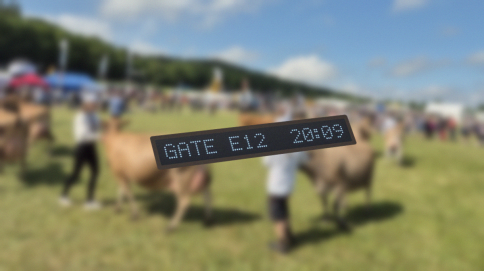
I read **20:09**
